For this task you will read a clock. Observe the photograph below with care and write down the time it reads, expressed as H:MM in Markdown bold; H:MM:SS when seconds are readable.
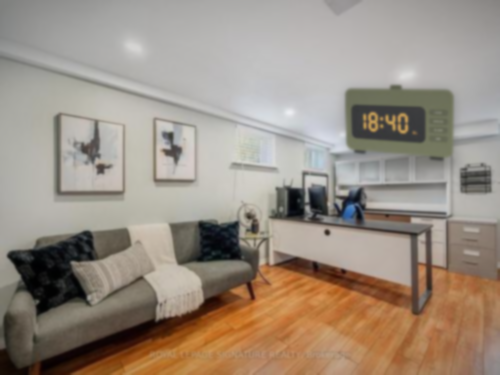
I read **18:40**
